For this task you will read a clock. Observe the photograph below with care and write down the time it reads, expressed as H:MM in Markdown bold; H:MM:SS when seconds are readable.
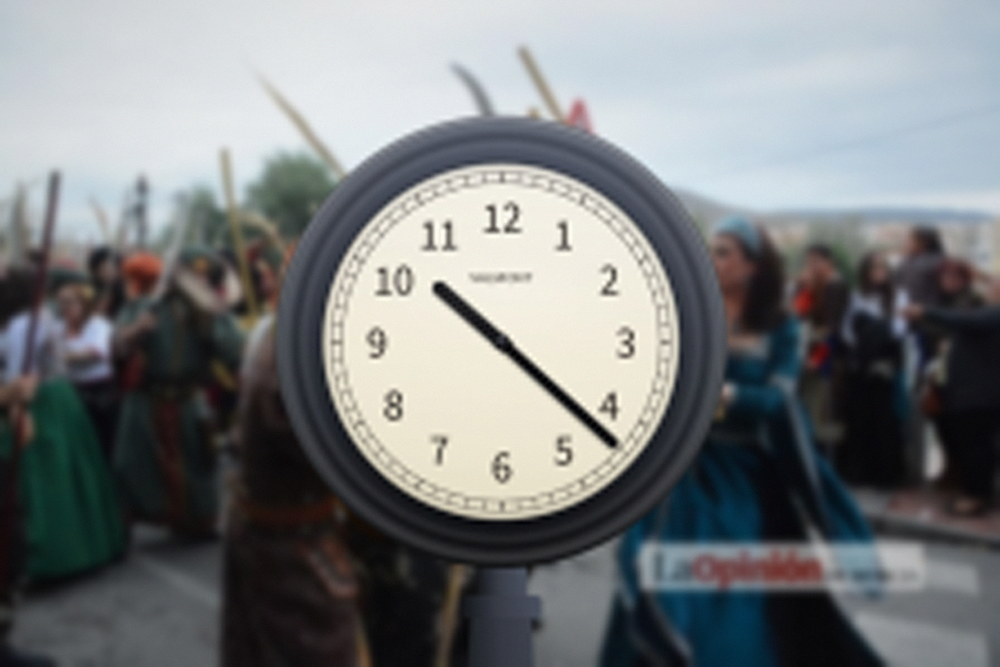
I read **10:22**
